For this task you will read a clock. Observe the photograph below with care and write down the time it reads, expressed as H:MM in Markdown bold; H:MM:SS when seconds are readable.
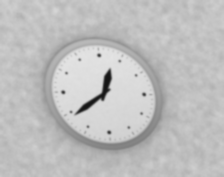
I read **12:39**
